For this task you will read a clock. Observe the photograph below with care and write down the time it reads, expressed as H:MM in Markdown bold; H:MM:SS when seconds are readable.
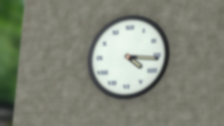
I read **4:16**
